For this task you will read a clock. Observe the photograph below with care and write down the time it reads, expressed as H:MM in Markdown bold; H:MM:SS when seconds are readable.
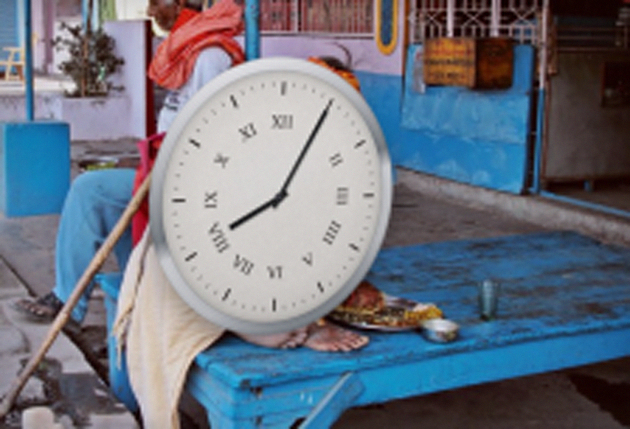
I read **8:05**
